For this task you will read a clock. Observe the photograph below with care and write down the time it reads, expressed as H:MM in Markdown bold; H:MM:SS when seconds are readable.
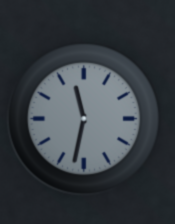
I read **11:32**
